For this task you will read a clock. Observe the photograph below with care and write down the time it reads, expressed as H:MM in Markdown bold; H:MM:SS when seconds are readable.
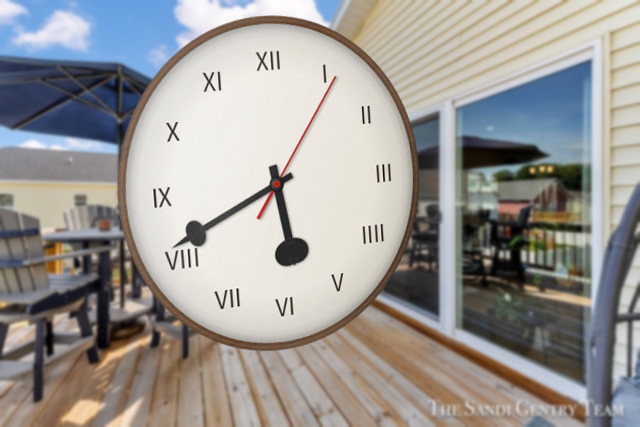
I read **5:41:06**
